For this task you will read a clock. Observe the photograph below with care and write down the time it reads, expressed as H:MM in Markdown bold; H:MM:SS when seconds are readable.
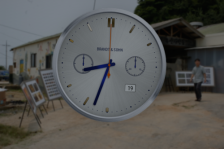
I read **8:33**
